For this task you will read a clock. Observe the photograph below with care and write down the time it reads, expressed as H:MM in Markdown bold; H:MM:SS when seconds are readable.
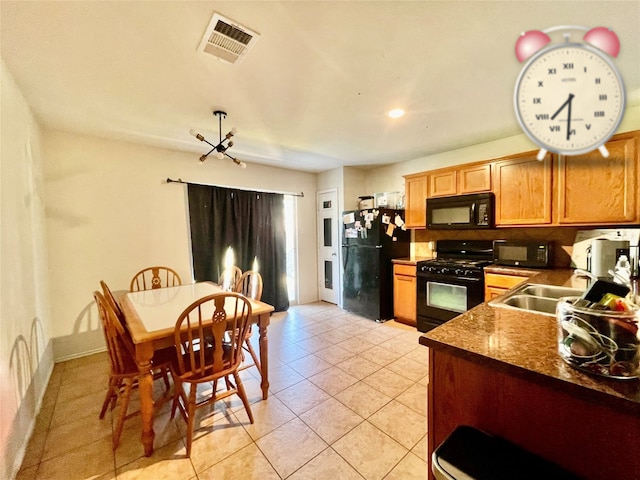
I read **7:31**
